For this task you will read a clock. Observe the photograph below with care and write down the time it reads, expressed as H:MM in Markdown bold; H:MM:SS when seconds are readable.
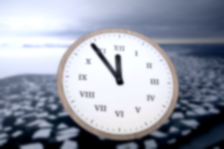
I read **11:54**
